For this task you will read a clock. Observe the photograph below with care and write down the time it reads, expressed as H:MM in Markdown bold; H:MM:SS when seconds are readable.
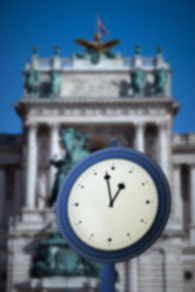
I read **12:58**
